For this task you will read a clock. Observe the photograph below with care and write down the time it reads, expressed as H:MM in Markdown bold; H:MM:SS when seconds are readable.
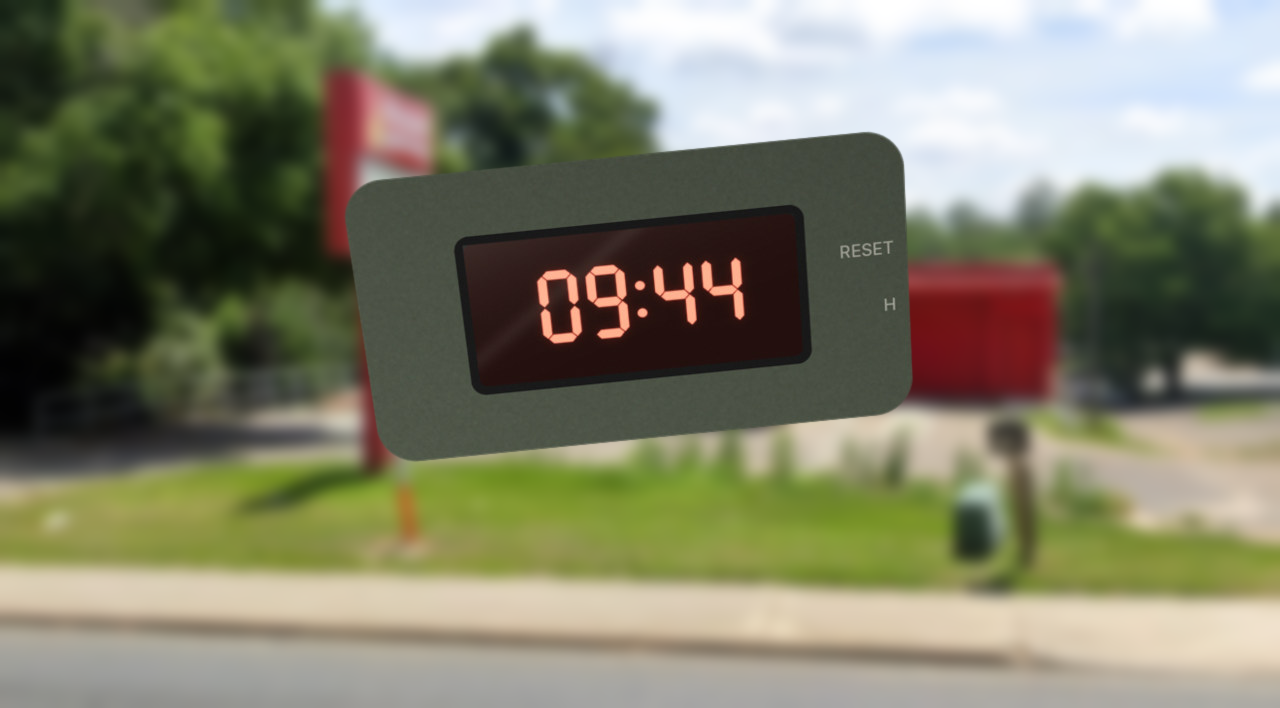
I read **9:44**
